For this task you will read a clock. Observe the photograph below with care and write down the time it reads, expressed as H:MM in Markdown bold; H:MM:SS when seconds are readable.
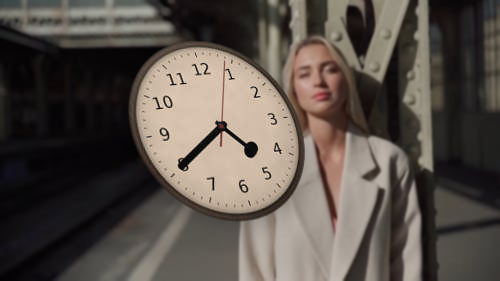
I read **4:40:04**
